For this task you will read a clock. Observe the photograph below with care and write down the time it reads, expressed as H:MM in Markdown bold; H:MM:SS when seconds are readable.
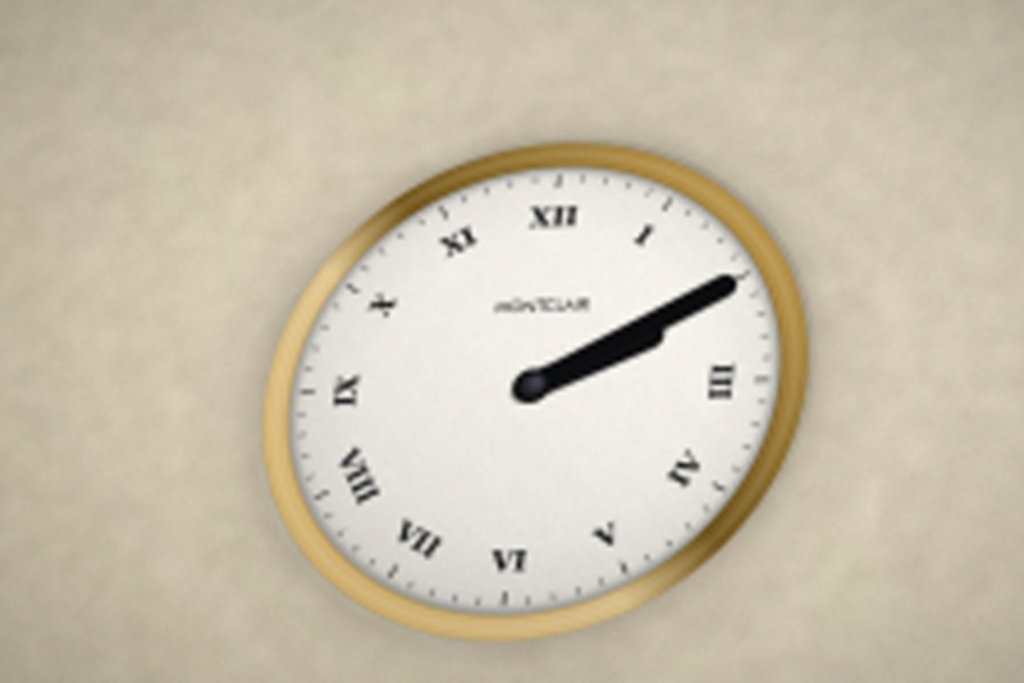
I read **2:10**
